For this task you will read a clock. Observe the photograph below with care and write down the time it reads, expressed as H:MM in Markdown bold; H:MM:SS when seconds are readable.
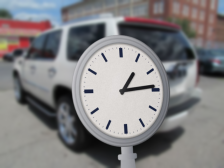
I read **1:14**
